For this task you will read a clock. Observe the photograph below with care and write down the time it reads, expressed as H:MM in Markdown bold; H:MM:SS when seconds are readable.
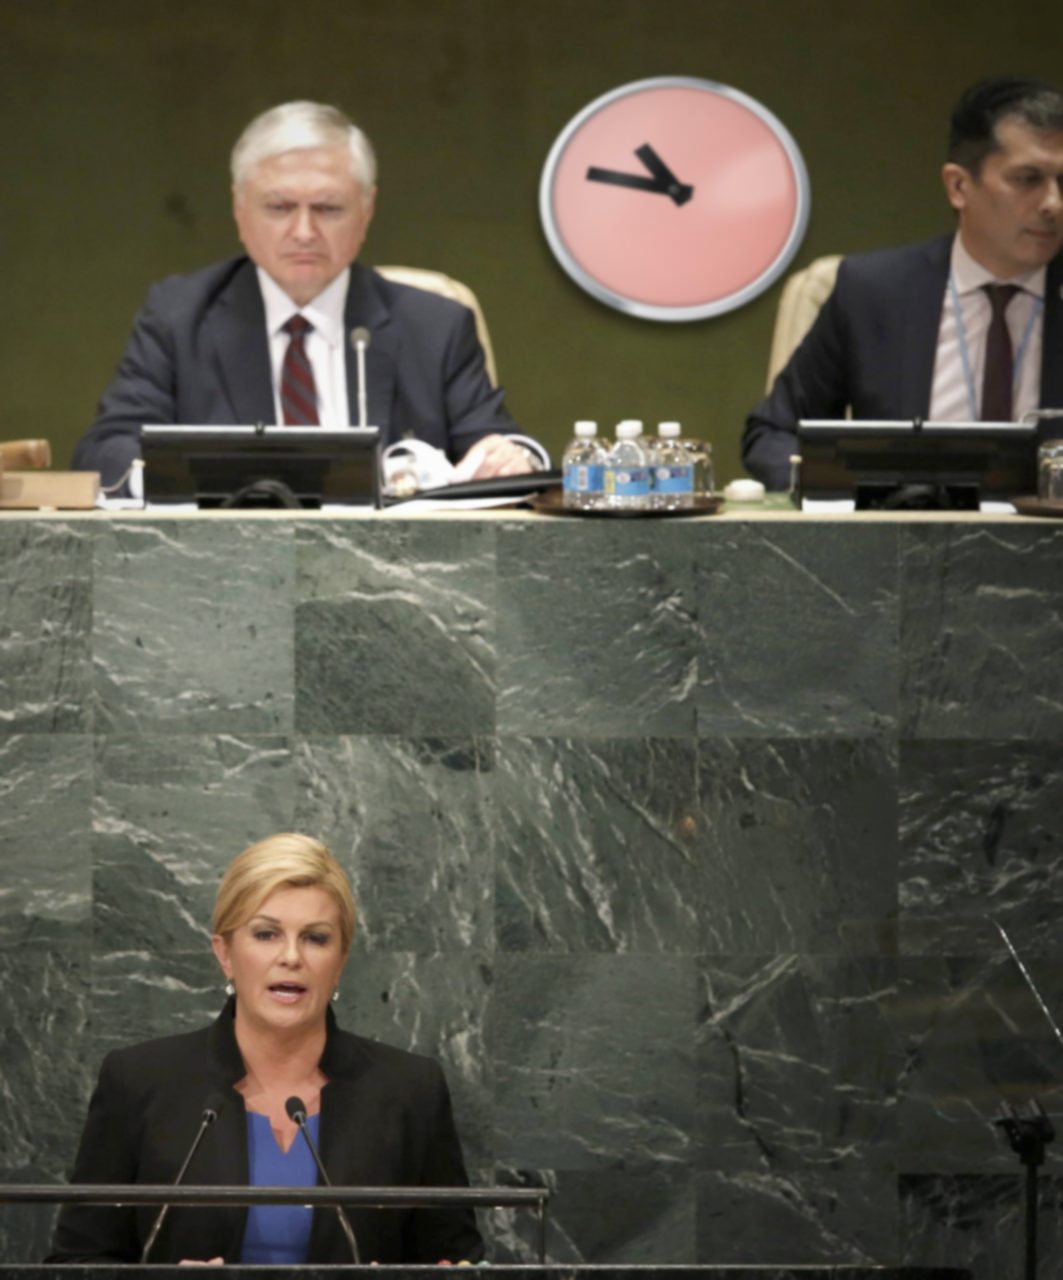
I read **10:47**
